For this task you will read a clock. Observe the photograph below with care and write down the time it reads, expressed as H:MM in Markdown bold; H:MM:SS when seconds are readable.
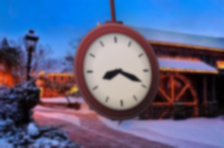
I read **8:19**
